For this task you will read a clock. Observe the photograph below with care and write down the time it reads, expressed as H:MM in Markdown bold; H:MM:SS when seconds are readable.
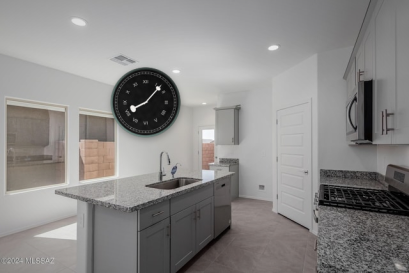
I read **8:07**
